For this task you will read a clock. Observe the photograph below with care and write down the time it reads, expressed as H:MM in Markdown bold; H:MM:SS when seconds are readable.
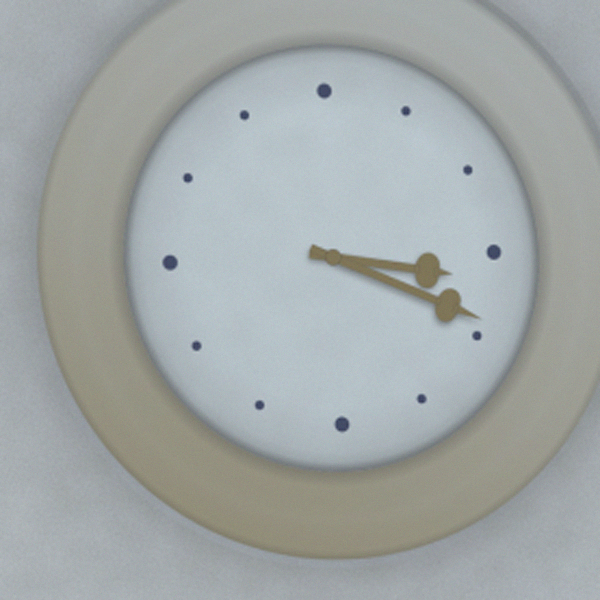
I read **3:19**
